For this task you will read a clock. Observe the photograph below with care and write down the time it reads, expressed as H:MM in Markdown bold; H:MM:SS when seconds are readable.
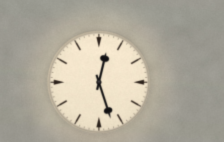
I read **12:27**
